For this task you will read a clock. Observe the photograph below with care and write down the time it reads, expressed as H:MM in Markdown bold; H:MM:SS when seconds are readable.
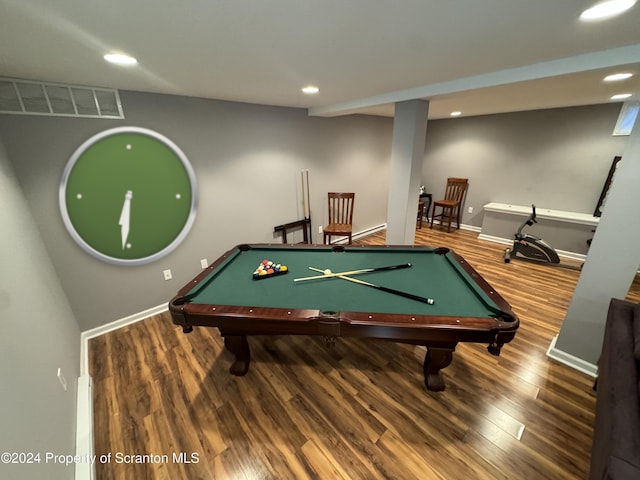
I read **6:31**
